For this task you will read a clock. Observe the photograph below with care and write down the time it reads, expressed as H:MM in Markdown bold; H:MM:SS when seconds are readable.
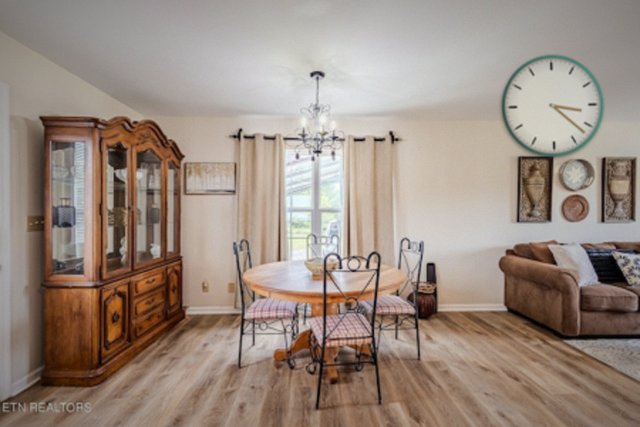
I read **3:22**
